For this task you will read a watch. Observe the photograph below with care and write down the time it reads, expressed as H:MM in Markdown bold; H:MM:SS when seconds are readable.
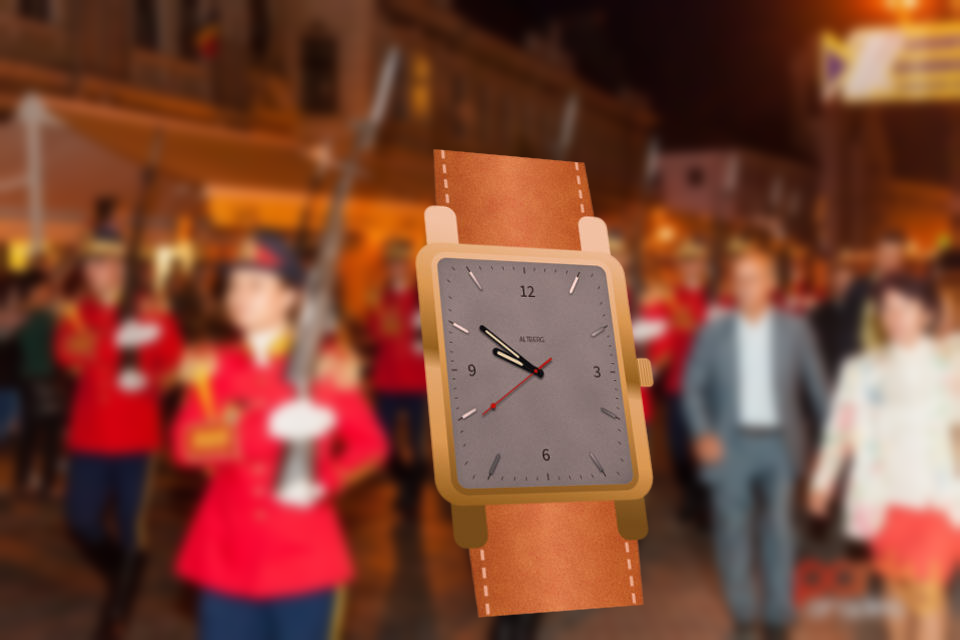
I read **9:51:39**
